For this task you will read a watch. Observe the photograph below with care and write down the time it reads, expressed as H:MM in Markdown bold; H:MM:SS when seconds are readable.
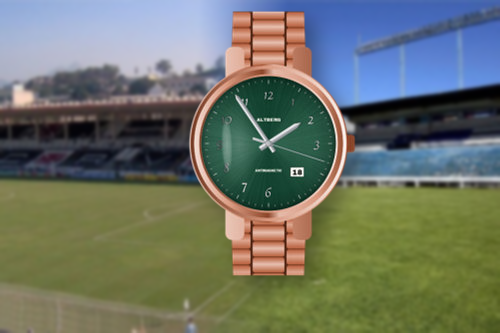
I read **1:54:18**
